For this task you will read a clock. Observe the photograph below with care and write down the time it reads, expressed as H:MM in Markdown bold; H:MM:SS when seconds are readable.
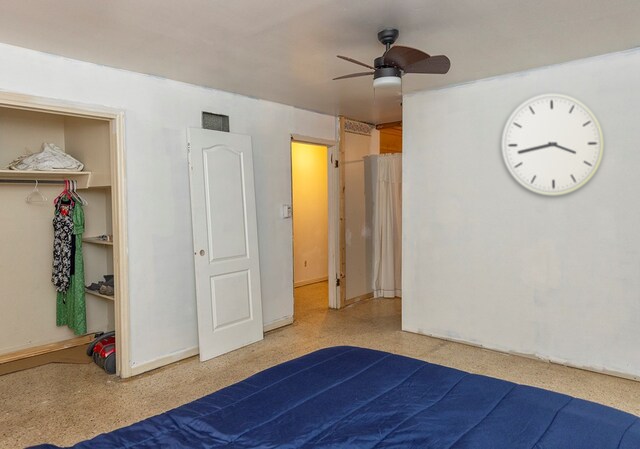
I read **3:43**
